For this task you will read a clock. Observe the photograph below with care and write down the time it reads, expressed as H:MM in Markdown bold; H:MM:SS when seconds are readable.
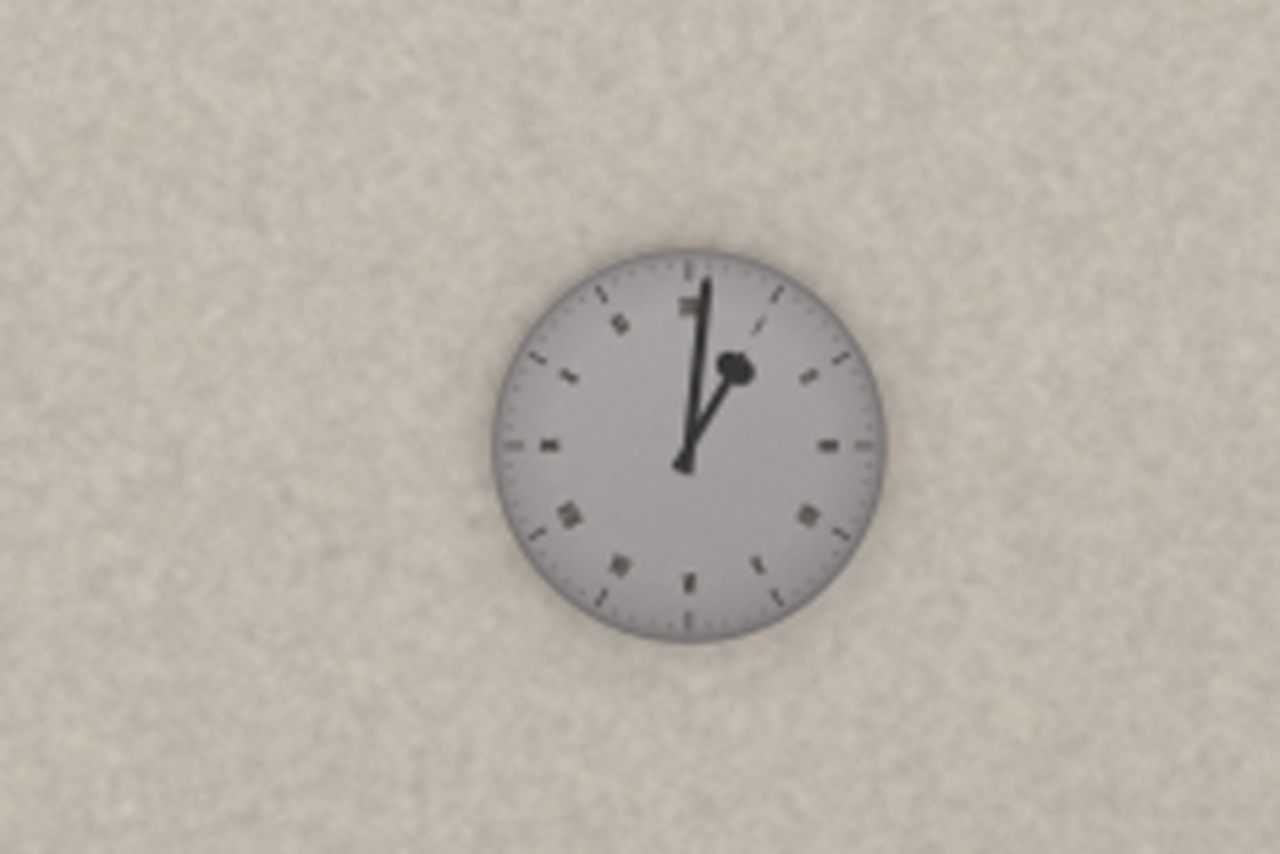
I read **1:01**
